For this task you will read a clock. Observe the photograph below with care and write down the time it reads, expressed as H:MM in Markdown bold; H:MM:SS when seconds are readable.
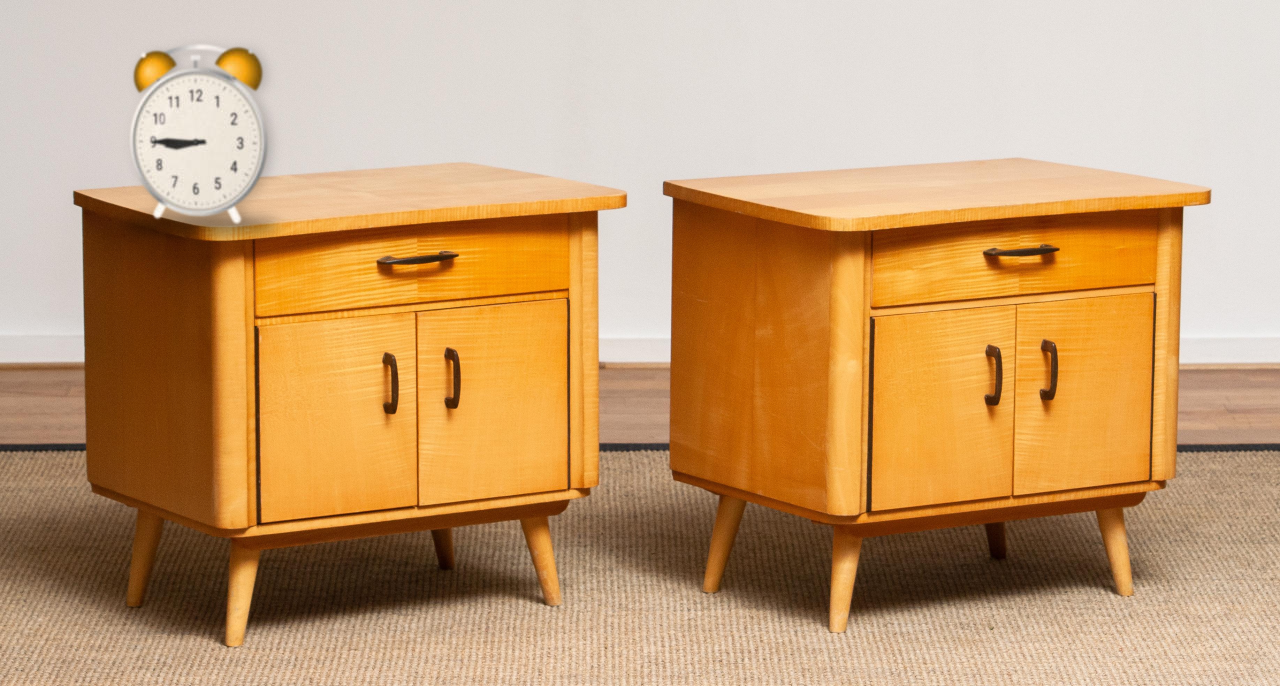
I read **8:45**
